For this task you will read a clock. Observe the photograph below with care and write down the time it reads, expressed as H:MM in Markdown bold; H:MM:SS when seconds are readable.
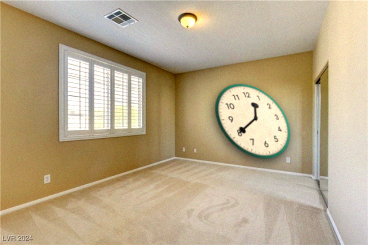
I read **12:40**
